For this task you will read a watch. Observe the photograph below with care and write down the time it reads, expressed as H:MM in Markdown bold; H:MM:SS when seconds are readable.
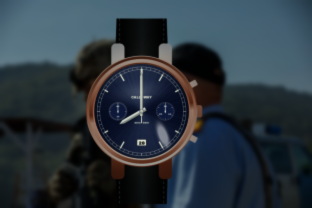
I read **8:00**
